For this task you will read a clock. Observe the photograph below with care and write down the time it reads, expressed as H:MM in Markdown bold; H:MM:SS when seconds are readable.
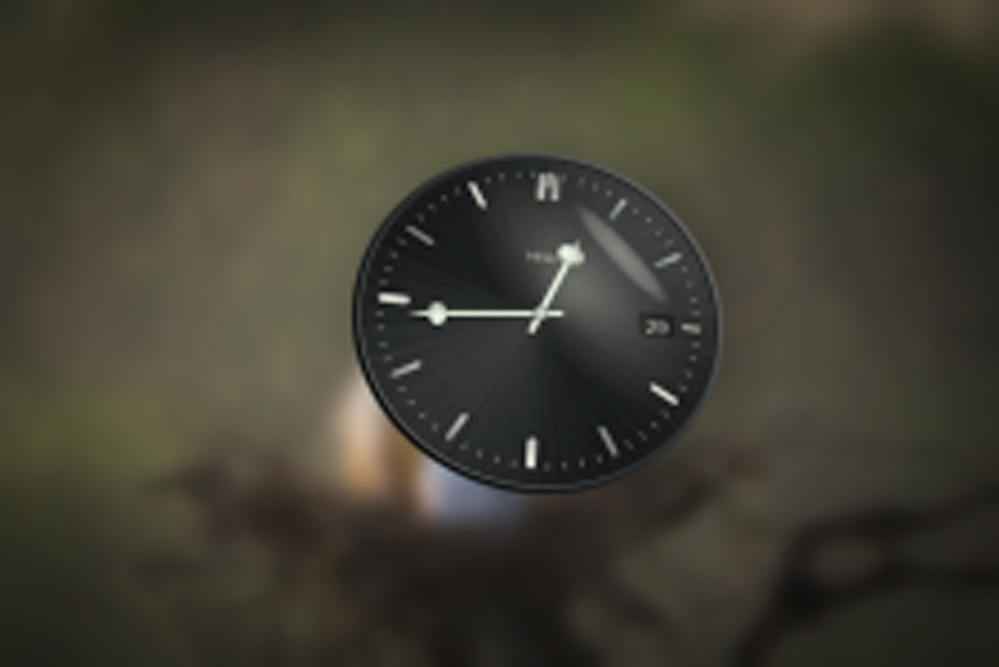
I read **12:44**
